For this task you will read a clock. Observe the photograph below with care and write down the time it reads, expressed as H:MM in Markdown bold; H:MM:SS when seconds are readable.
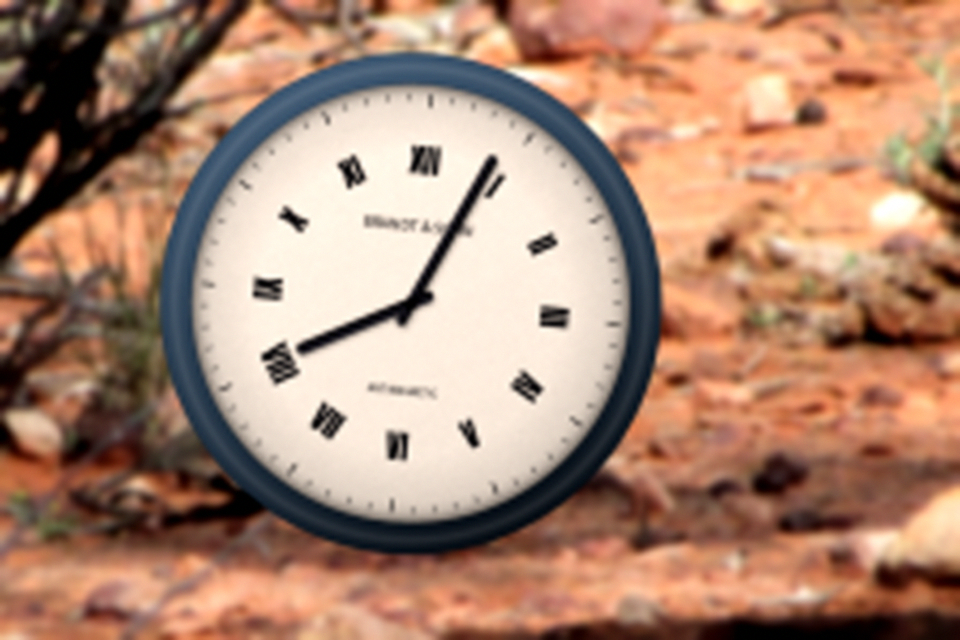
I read **8:04**
